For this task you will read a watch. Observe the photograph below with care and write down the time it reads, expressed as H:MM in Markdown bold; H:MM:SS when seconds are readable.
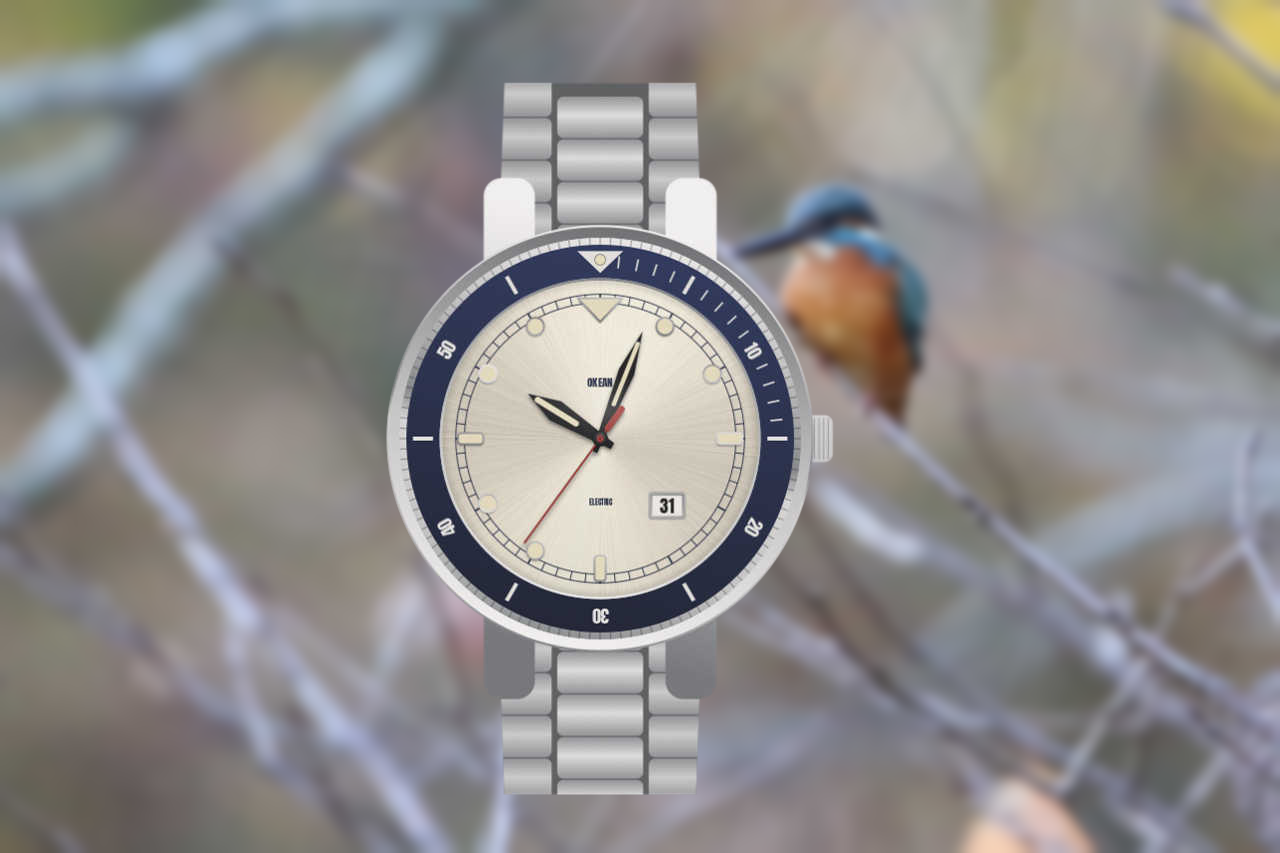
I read **10:03:36**
